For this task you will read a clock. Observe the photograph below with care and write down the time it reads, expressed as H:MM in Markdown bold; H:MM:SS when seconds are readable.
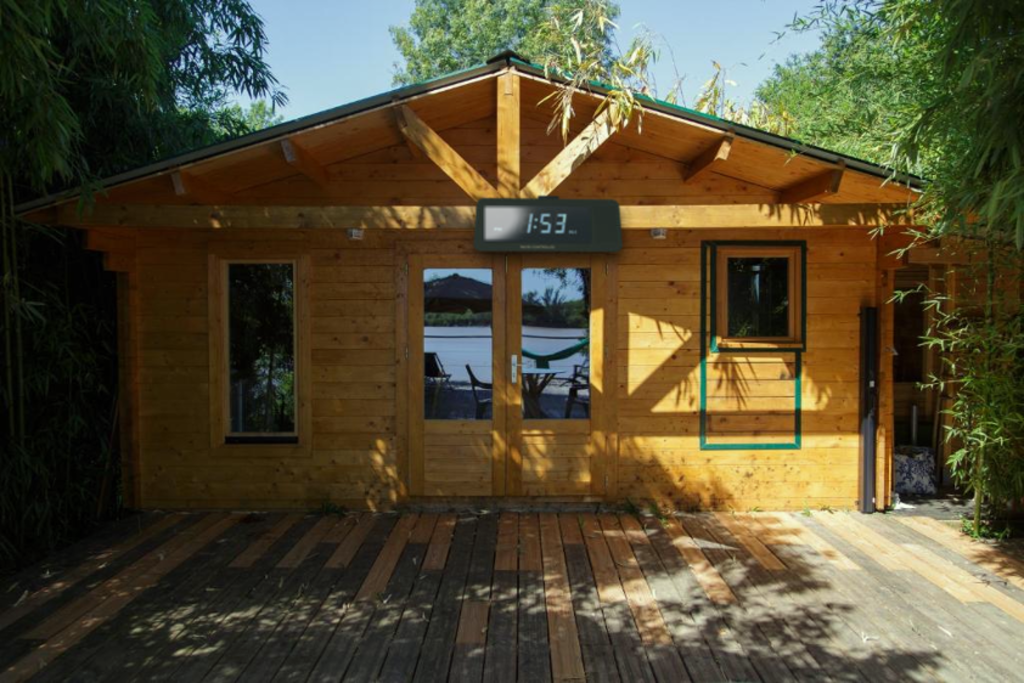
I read **1:53**
